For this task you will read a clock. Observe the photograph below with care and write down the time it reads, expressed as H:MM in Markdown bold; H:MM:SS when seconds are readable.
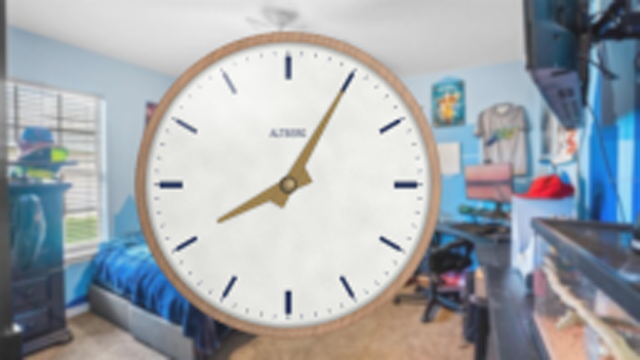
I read **8:05**
